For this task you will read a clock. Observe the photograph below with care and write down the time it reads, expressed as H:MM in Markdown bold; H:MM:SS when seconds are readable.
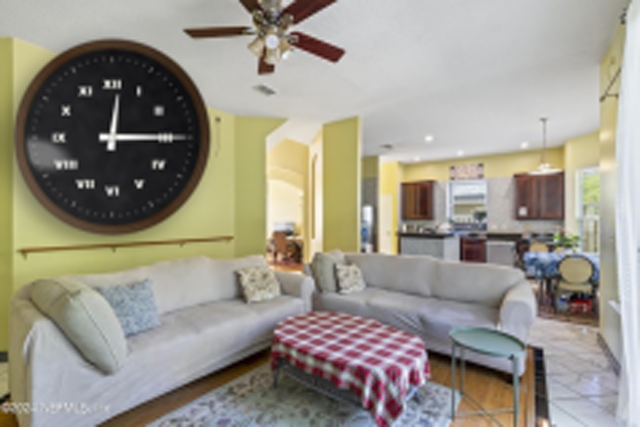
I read **12:15**
